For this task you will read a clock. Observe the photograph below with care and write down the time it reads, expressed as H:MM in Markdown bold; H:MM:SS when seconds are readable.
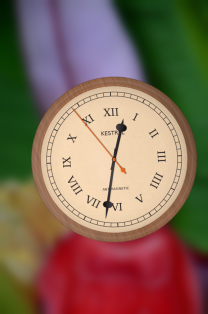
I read **12:31:54**
